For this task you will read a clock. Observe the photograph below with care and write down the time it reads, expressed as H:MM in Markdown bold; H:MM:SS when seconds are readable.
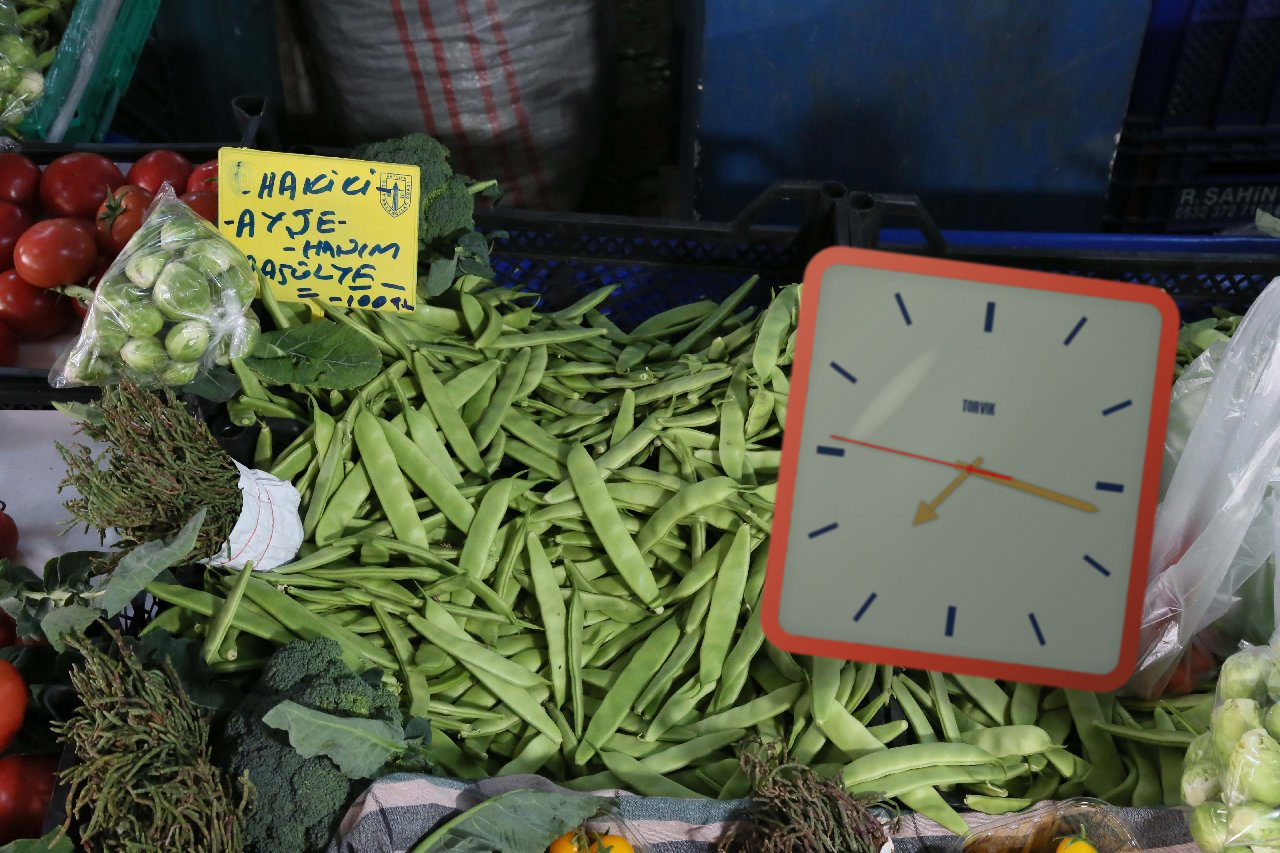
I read **7:16:46**
